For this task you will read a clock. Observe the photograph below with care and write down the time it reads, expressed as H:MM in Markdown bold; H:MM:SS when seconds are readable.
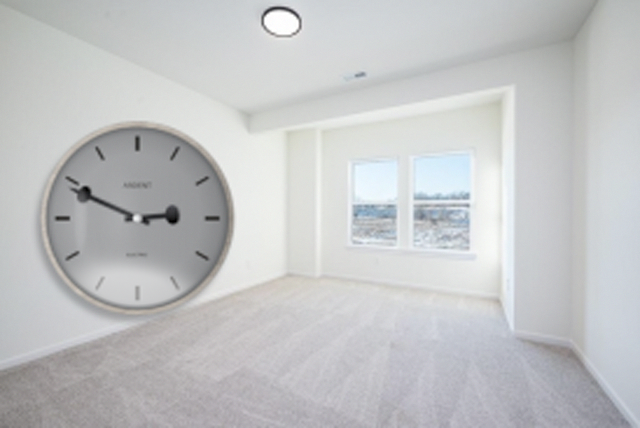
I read **2:49**
